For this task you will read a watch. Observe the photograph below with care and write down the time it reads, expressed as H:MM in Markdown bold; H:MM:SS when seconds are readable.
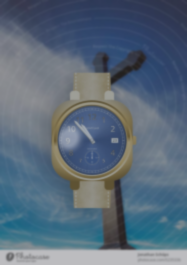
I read **10:53**
